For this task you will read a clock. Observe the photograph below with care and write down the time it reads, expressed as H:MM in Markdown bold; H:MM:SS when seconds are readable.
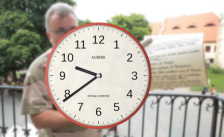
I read **9:39**
